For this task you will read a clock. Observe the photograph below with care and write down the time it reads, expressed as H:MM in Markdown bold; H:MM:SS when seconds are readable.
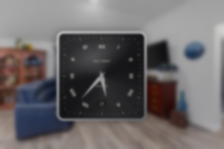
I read **5:37**
